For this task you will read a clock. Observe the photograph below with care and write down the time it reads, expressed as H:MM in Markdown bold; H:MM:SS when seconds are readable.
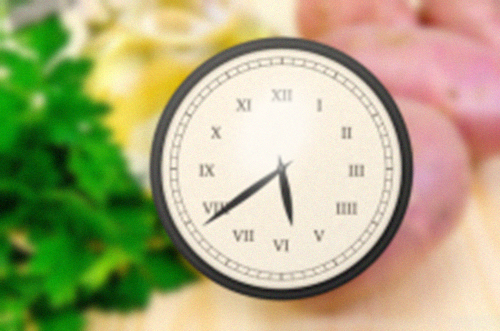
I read **5:39**
